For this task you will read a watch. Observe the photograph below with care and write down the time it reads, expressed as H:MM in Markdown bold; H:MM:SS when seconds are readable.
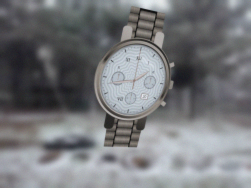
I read **1:43**
